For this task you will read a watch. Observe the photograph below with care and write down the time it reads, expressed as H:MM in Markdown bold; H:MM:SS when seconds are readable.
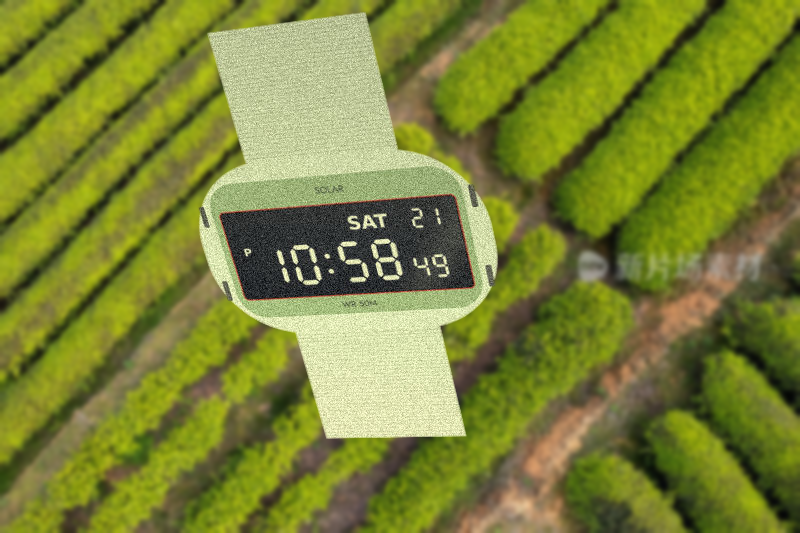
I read **10:58:49**
